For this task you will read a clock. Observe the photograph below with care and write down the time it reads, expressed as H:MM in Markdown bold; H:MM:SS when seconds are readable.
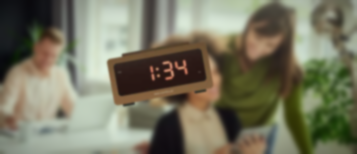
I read **1:34**
